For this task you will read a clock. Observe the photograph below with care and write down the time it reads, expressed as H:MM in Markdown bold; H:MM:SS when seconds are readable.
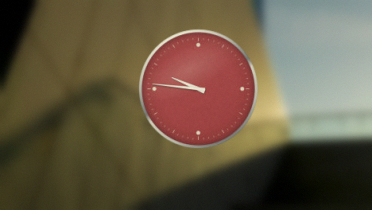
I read **9:46**
